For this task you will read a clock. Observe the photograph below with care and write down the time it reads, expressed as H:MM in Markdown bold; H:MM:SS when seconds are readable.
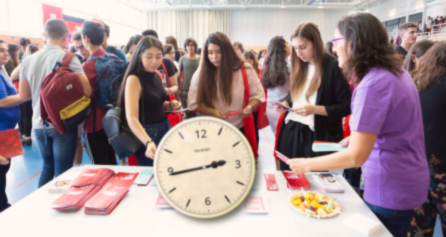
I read **2:44**
